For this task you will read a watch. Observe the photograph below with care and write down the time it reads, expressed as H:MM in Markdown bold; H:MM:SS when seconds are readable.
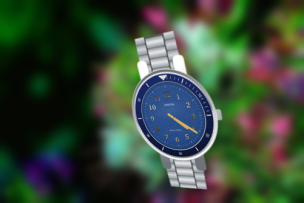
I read **4:21**
